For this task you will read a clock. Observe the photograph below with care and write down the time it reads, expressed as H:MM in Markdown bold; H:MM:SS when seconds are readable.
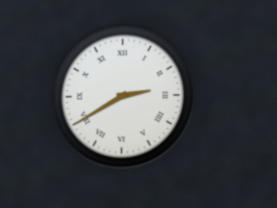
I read **2:40**
